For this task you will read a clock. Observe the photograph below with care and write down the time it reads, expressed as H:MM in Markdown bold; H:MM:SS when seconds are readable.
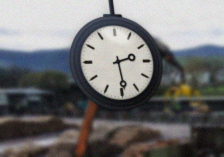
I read **2:29**
